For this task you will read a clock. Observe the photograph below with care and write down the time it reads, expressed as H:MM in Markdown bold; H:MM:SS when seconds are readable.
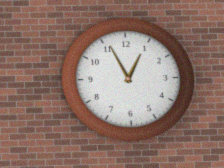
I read **12:56**
